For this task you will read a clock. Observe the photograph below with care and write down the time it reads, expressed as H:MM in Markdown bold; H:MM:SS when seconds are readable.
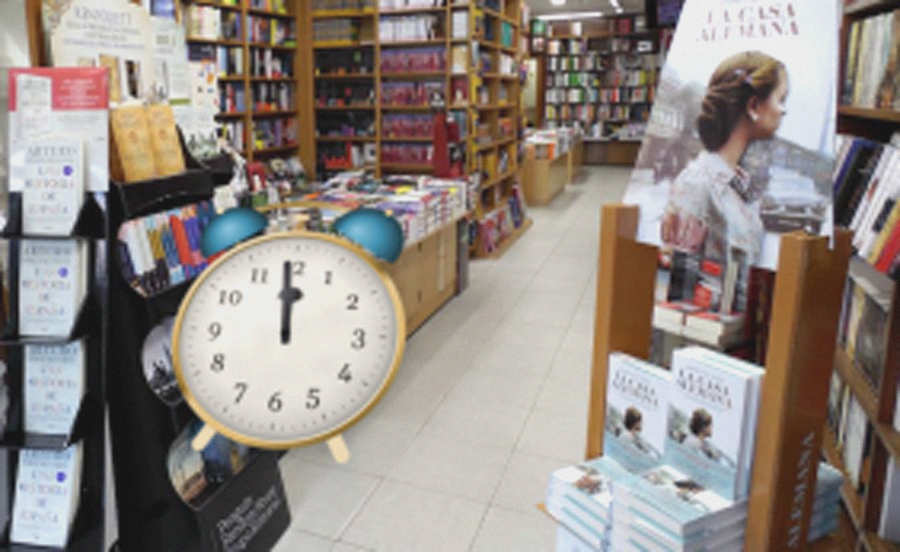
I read **11:59**
